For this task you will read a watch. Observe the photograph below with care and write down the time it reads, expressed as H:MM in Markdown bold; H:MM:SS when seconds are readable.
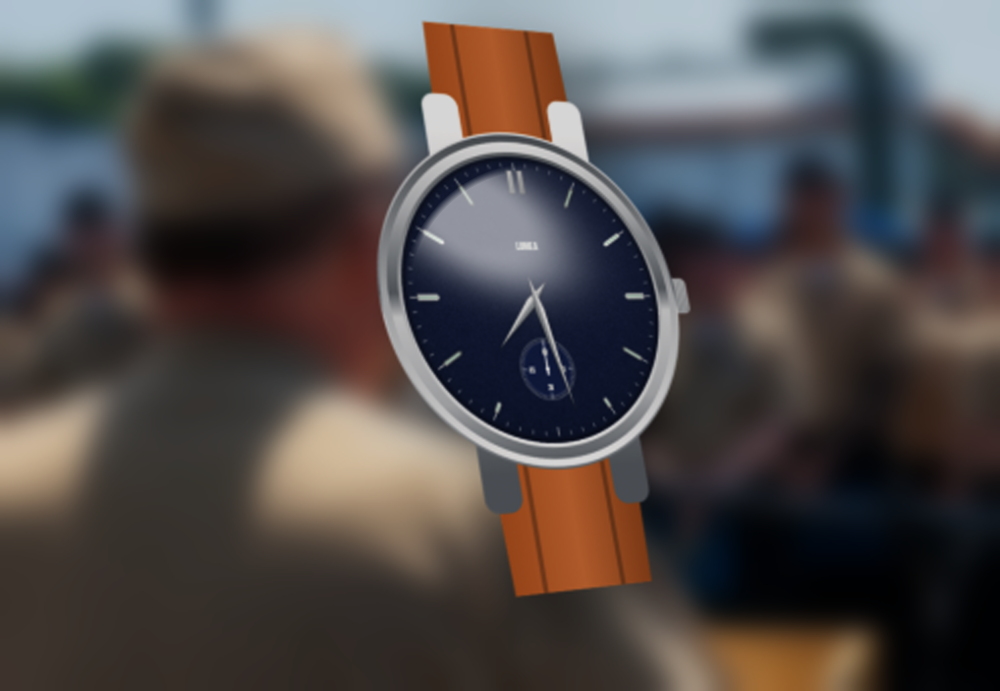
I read **7:28**
